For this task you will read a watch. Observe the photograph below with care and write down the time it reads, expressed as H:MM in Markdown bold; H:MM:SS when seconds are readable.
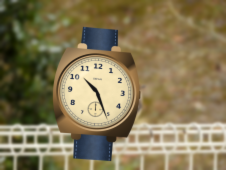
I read **10:26**
